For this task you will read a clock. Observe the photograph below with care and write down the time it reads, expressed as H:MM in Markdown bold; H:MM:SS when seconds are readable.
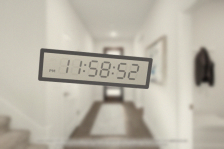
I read **11:58:52**
